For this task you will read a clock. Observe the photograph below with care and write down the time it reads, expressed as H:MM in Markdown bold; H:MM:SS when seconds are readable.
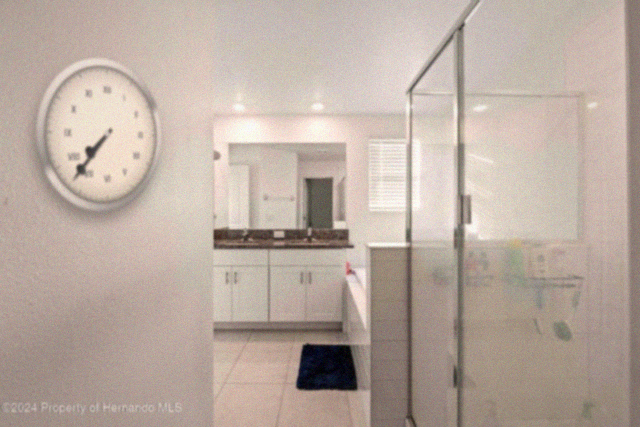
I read **7:37**
